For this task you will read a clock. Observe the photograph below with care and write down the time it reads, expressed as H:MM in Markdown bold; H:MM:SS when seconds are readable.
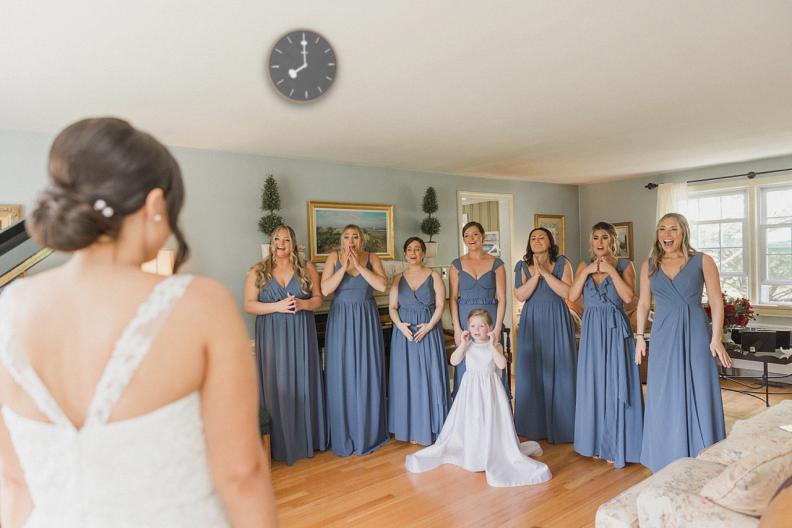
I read **8:00**
